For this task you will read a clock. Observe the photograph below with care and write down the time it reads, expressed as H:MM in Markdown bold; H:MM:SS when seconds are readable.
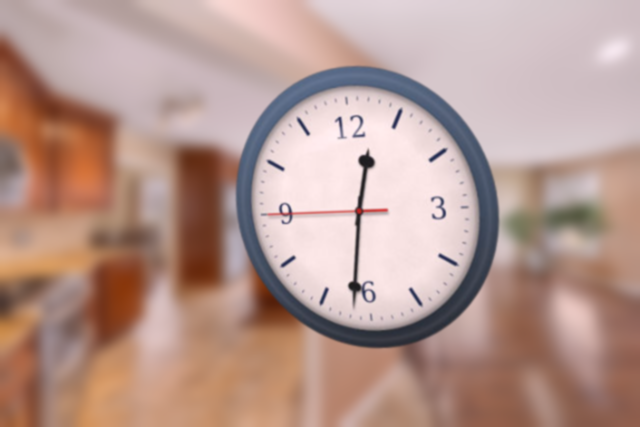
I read **12:31:45**
